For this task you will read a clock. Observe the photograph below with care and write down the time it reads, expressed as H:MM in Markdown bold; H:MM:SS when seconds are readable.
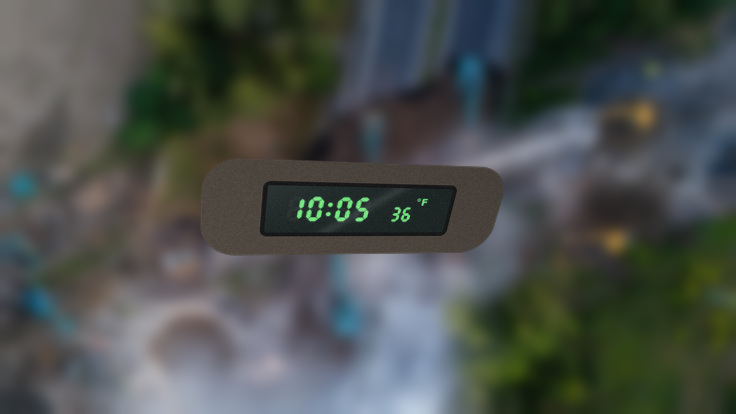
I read **10:05**
